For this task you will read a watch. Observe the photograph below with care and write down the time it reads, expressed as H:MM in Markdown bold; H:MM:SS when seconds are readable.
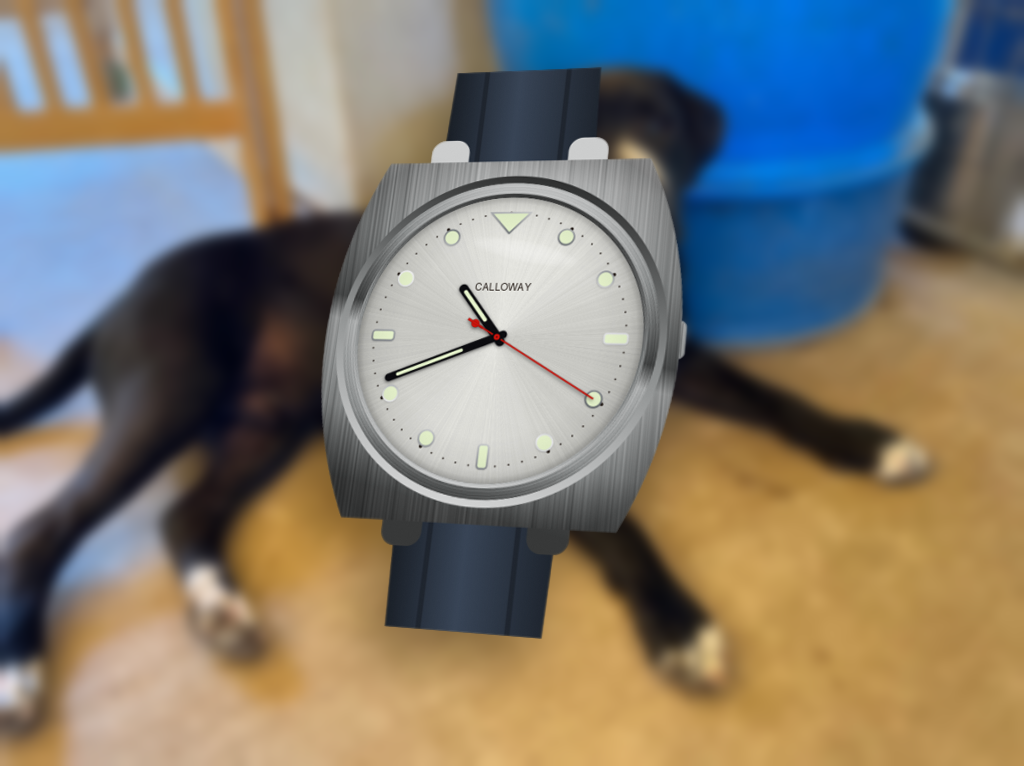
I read **10:41:20**
